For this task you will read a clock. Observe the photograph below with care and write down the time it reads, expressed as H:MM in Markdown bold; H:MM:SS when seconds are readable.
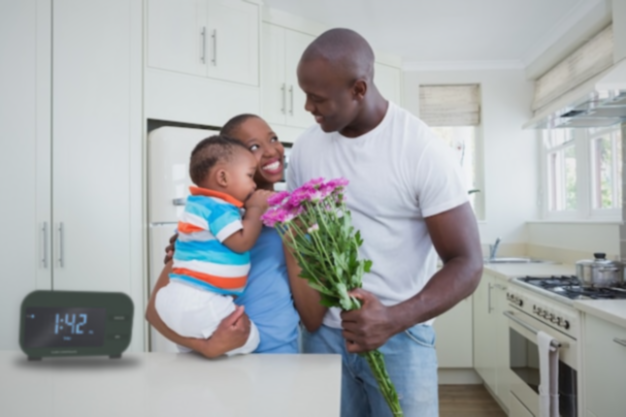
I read **1:42**
